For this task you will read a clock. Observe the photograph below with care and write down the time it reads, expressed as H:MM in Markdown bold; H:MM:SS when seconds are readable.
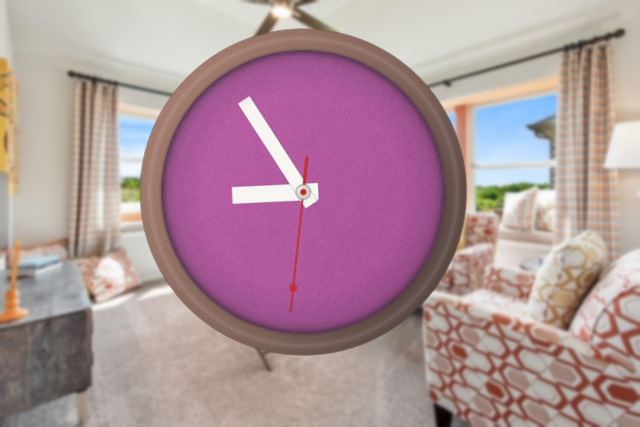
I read **8:54:31**
